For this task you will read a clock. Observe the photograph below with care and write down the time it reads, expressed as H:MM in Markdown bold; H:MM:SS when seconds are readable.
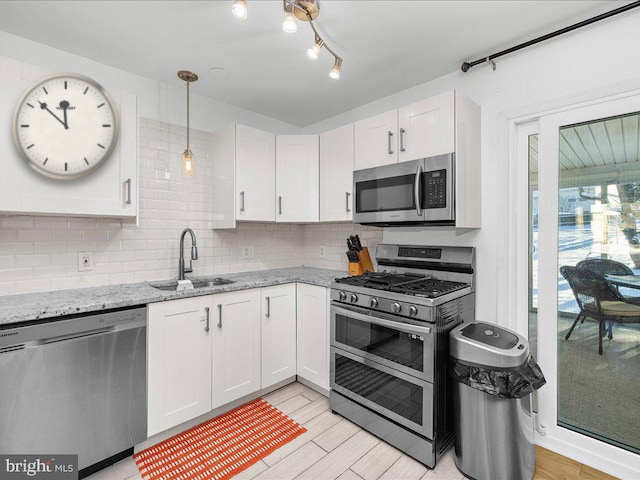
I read **11:52**
